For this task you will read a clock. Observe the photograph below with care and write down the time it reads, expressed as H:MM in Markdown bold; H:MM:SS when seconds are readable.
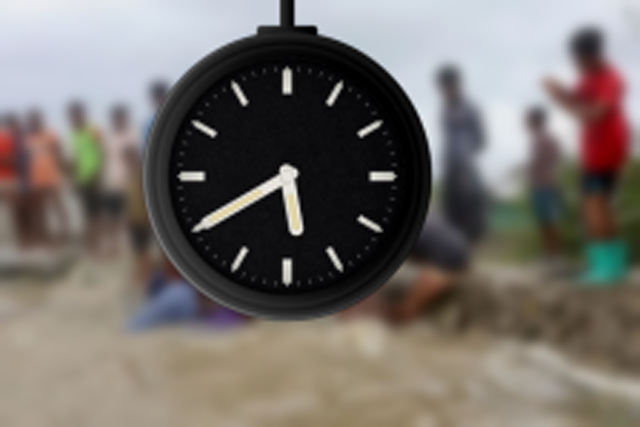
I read **5:40**
